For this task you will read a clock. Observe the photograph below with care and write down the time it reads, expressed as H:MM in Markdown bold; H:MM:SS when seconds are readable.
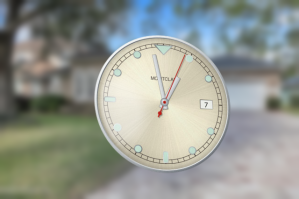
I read **12:58:04**
